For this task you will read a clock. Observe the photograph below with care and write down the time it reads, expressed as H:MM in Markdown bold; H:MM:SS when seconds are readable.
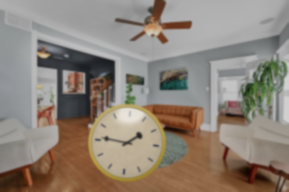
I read **1:46**
